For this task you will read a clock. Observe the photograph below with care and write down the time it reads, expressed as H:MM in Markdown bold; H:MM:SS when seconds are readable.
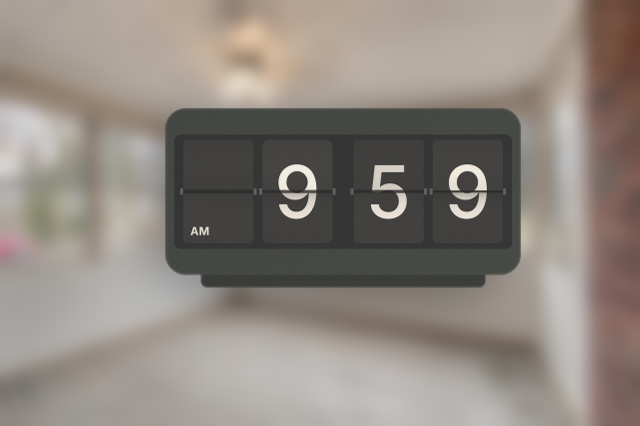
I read **9:59**
